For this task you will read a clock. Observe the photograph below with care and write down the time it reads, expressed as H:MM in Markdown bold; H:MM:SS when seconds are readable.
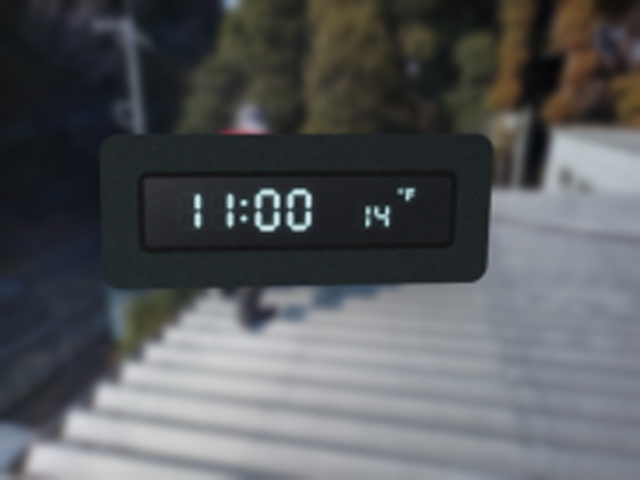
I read **11:00**
